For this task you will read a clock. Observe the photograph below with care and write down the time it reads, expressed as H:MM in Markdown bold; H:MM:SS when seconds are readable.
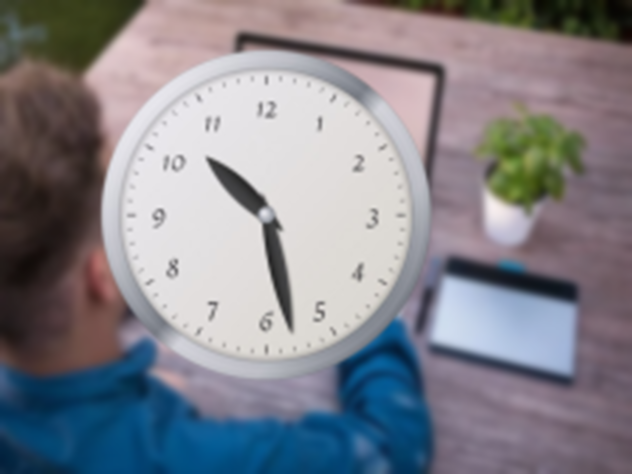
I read **10:28**
